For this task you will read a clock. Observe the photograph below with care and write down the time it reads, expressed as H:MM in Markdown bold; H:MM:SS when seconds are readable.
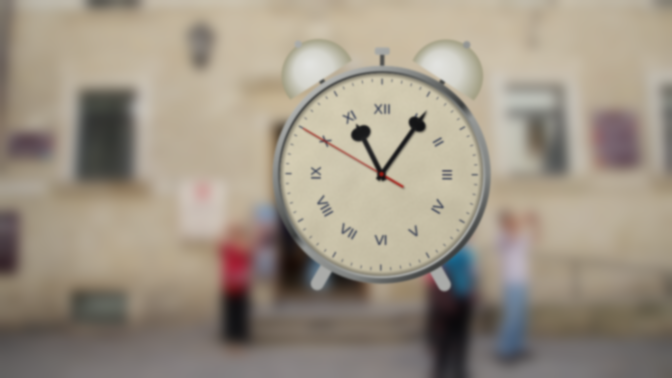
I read **11:05:50**
